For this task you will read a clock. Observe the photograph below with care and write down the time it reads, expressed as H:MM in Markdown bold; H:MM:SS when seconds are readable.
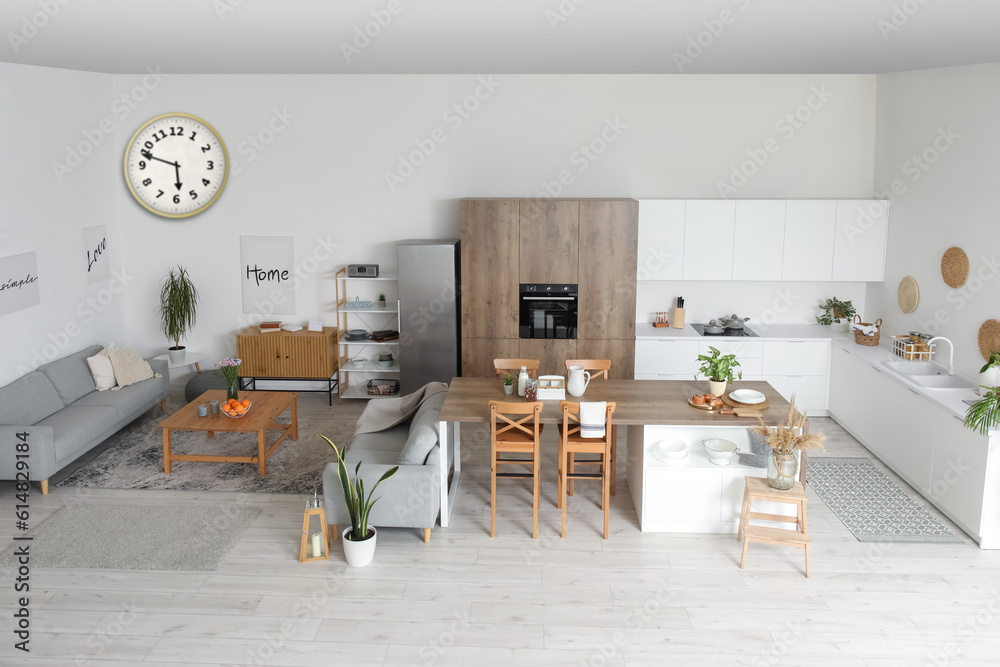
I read **5:48**
